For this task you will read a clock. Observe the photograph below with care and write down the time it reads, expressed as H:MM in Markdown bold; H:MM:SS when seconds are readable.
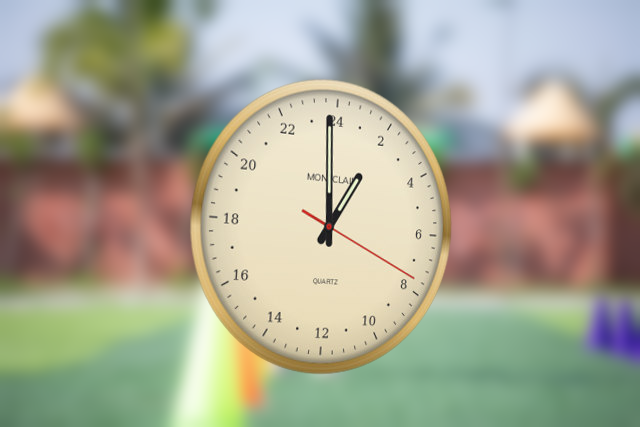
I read **1:59:19**
